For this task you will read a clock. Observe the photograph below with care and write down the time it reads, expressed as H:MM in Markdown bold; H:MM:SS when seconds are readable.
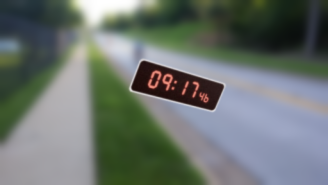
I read **9:17:46**
